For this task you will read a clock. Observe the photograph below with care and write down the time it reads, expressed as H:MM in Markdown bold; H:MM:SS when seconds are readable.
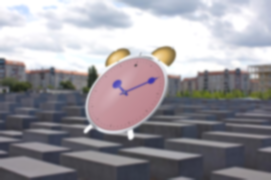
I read **10:10**
